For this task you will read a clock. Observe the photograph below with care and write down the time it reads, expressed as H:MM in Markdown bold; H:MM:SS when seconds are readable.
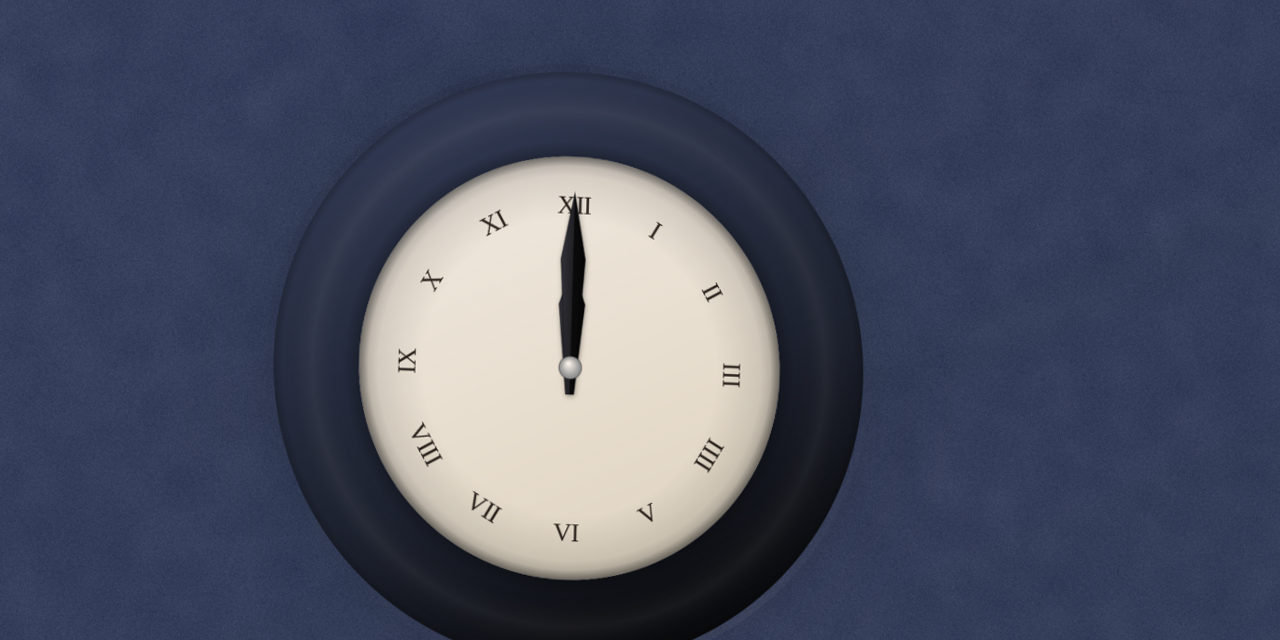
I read **12:00**
